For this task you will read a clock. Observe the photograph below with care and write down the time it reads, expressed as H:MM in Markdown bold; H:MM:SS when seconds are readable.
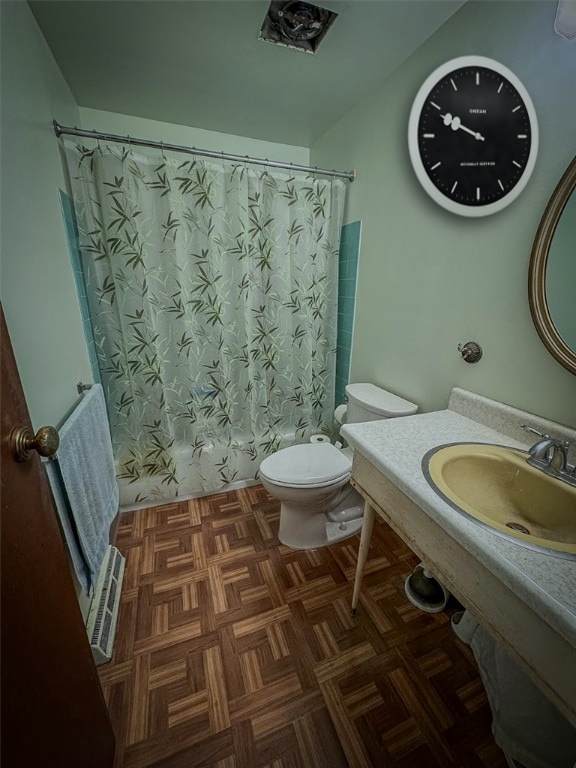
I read **9:49**
